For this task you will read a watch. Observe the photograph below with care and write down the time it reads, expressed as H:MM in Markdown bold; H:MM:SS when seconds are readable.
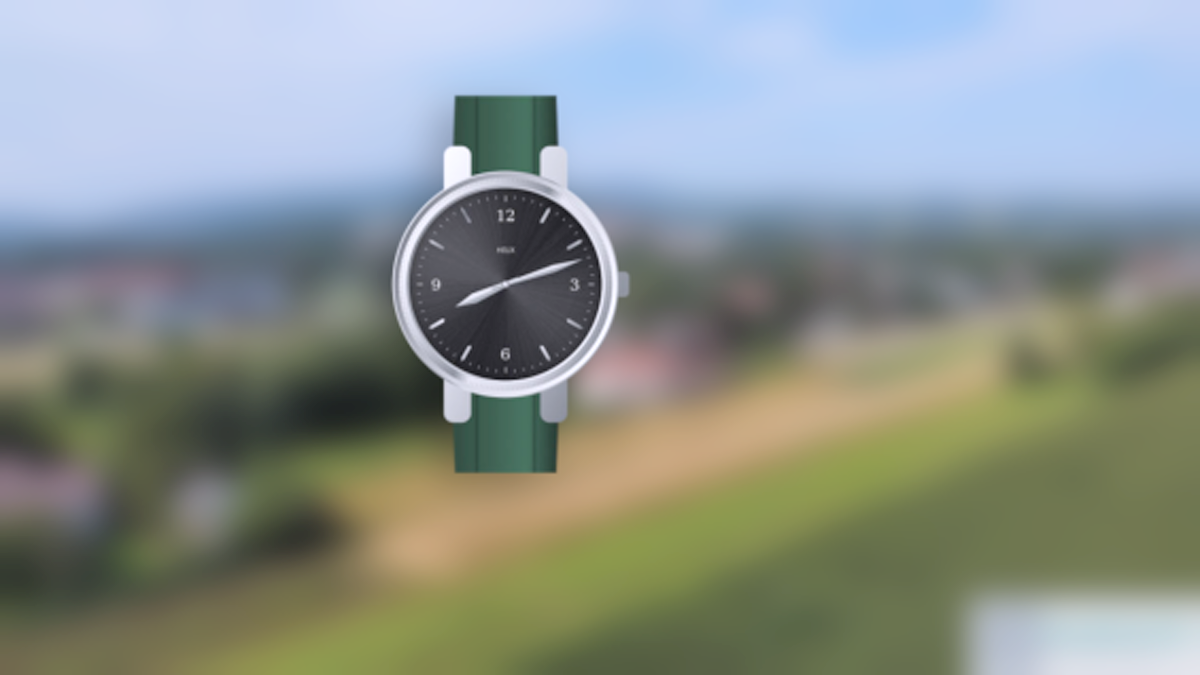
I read **8:12**
